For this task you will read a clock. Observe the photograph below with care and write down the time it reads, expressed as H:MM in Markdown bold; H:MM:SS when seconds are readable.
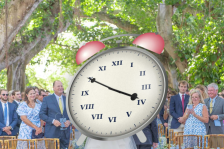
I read **3:50**
